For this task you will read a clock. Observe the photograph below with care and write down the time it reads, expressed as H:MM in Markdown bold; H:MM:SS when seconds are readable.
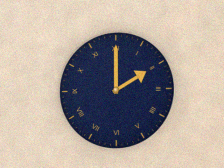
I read **2:00**
